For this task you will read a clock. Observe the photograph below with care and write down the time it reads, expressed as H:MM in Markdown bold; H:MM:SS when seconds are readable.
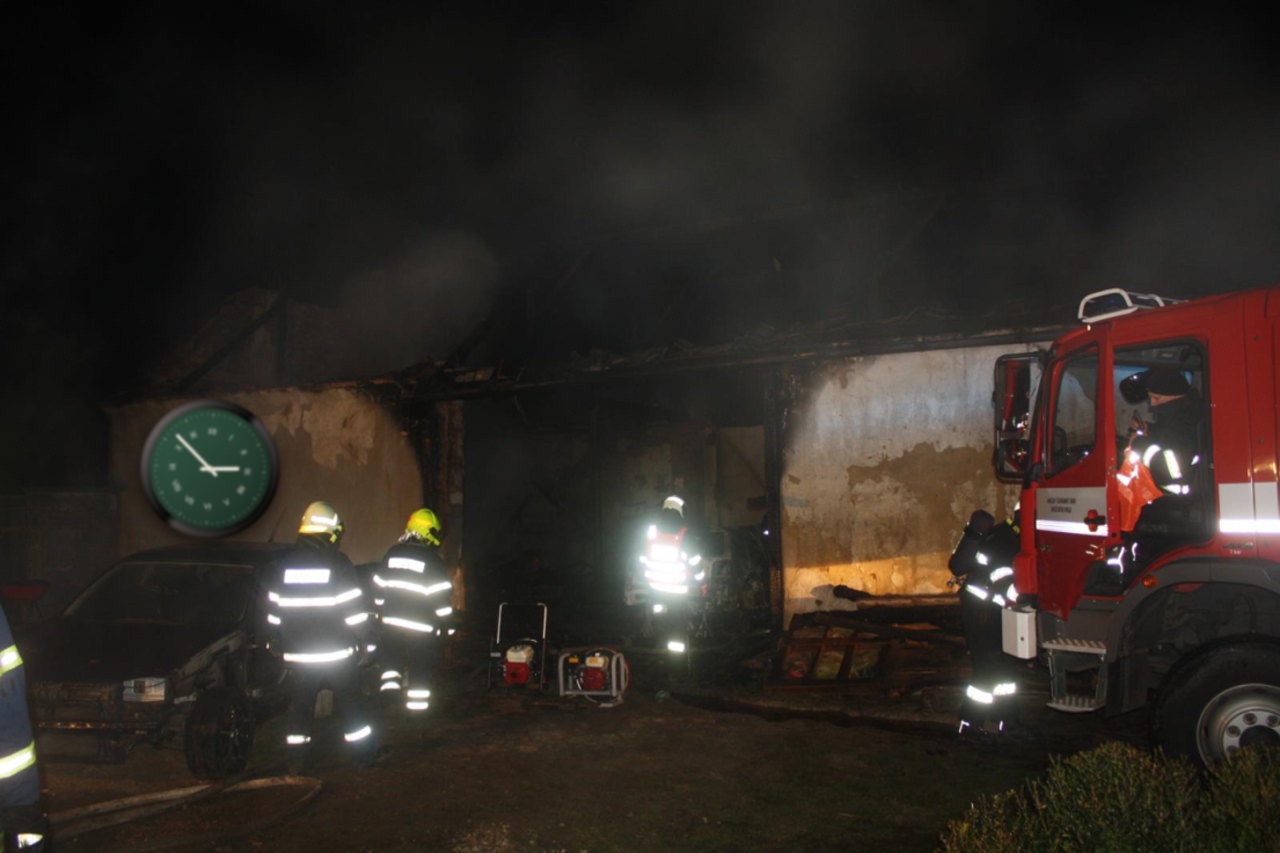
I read **2:52**
